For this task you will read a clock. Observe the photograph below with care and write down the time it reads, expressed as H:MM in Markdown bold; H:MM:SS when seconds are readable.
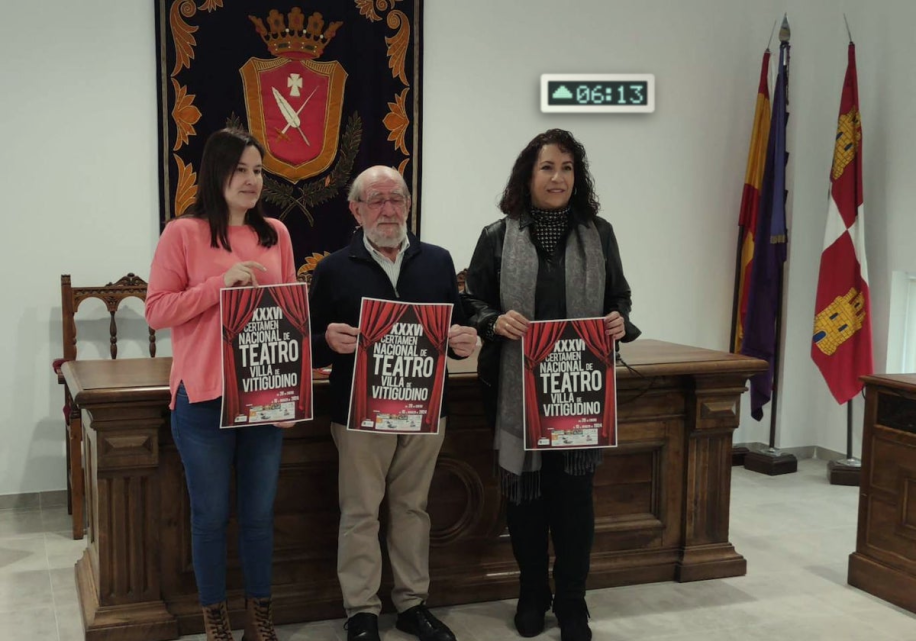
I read **6:13**
